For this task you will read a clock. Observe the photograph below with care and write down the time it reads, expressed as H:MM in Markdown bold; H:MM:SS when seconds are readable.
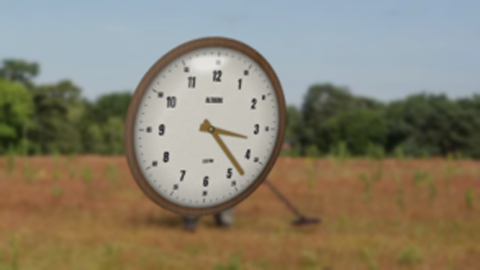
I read **3:23**
